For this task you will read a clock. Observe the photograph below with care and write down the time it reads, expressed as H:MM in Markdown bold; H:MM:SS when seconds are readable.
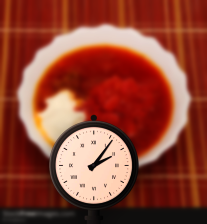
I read **2:06**
